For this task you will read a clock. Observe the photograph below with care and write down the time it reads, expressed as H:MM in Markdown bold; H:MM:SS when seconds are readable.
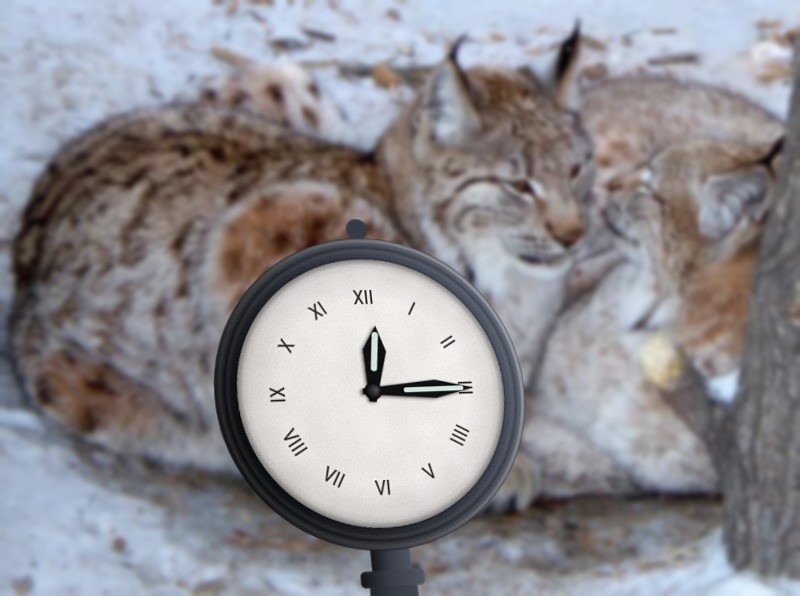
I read **12:15**
